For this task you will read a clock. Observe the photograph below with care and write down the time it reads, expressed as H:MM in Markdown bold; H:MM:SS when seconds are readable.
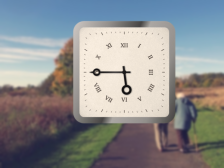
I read **5:45**
